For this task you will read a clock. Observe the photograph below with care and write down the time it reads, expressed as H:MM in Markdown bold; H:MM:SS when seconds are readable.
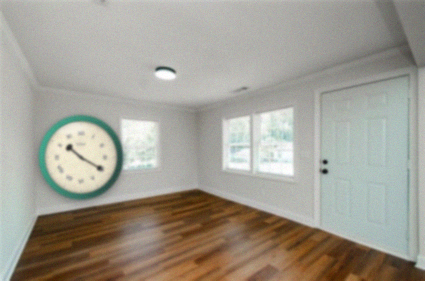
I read **10:20**
